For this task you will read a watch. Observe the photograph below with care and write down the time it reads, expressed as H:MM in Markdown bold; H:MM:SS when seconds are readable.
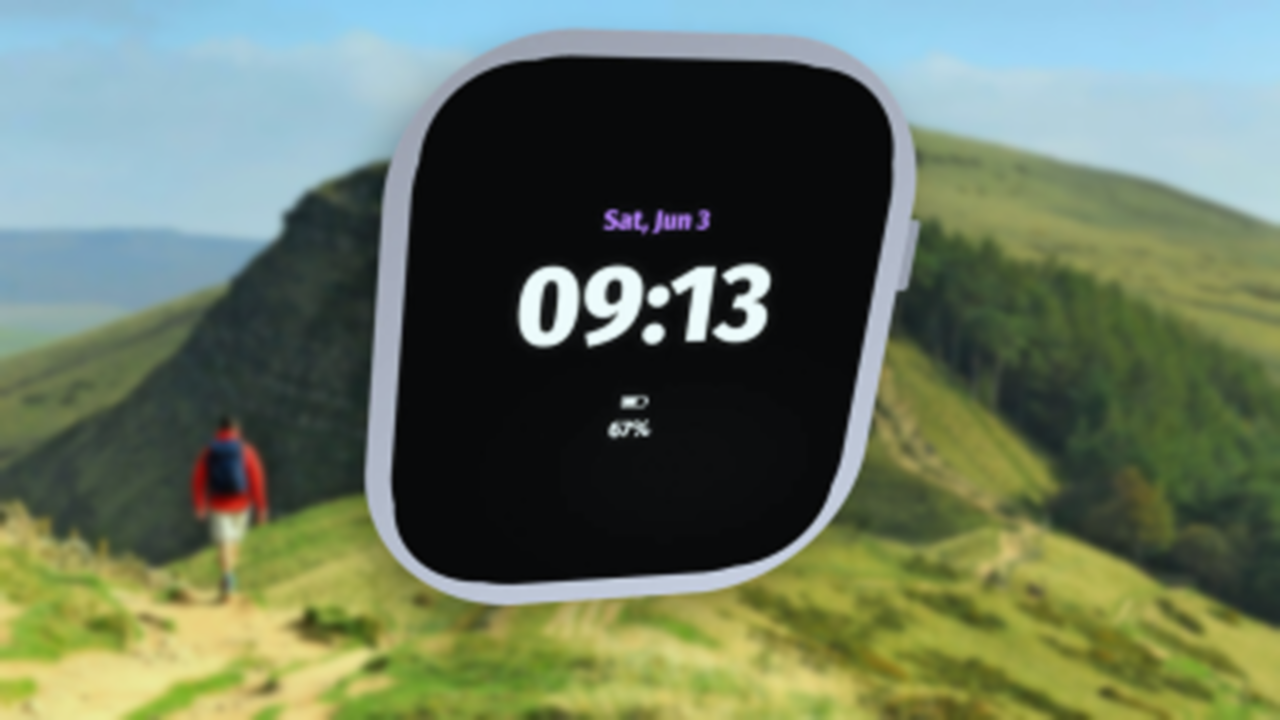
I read **9:13**
